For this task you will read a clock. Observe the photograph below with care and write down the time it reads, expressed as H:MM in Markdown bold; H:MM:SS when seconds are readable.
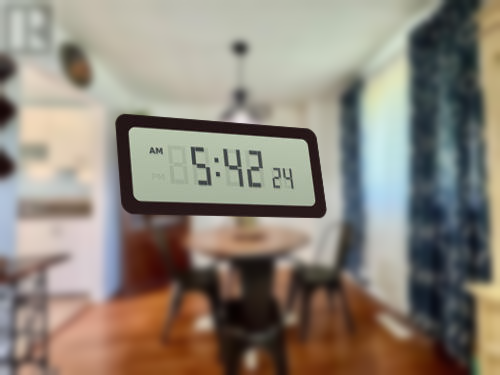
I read **5:42:24**
